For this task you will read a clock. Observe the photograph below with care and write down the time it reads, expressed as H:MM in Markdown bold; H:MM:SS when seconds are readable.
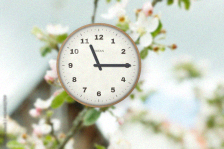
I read **11:15**
